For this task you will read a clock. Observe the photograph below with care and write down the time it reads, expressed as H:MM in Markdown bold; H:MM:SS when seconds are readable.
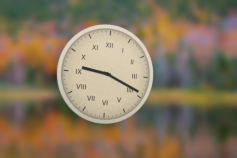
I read **9:19**
